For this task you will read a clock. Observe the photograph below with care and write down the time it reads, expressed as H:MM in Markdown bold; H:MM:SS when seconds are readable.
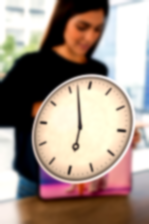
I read **5:57**
